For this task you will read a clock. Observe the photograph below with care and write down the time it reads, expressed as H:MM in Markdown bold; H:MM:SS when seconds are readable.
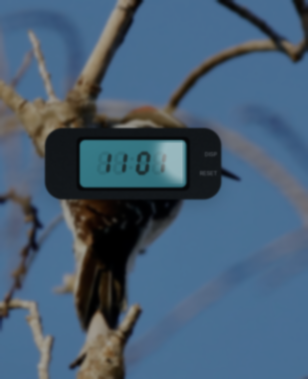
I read **11:01**
